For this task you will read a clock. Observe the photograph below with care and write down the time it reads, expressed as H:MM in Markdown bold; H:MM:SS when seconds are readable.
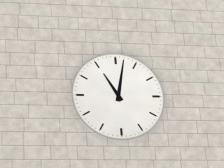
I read **11:02**
